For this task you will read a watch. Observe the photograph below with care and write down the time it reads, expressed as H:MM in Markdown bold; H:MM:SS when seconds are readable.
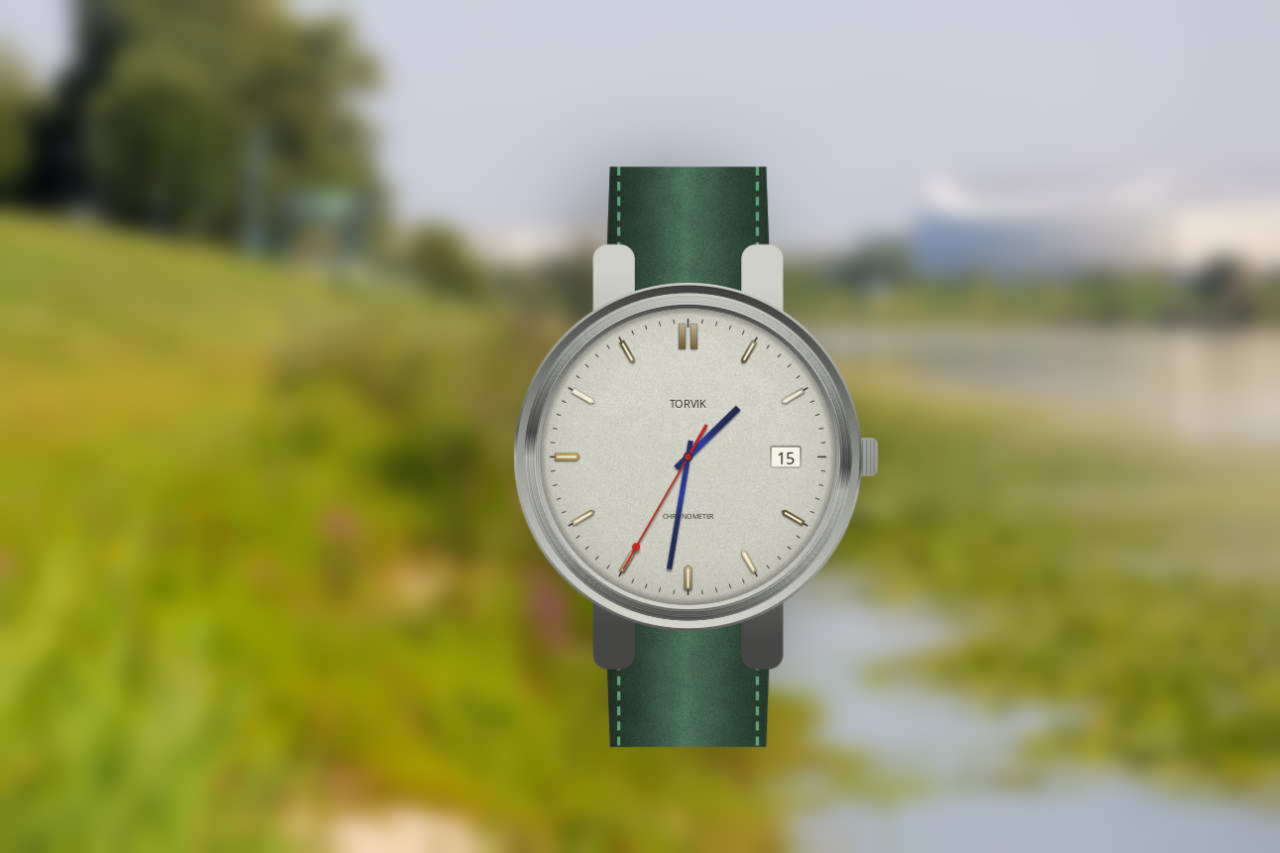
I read **1:31:35**
